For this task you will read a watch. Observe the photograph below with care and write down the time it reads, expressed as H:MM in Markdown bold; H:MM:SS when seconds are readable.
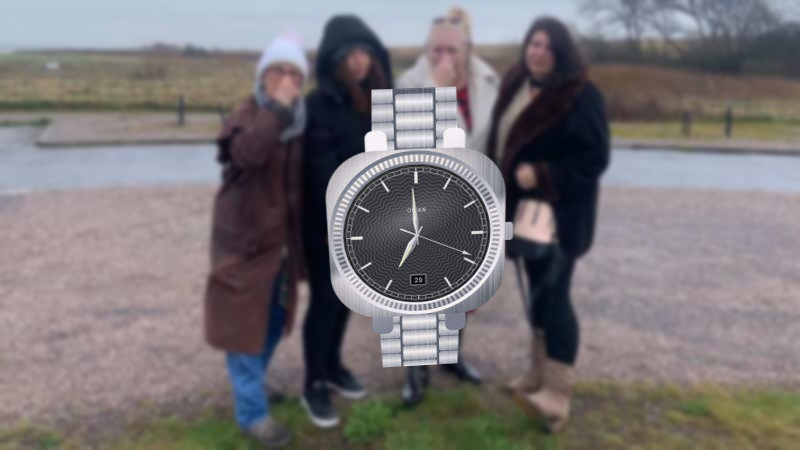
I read **6:59:19**
